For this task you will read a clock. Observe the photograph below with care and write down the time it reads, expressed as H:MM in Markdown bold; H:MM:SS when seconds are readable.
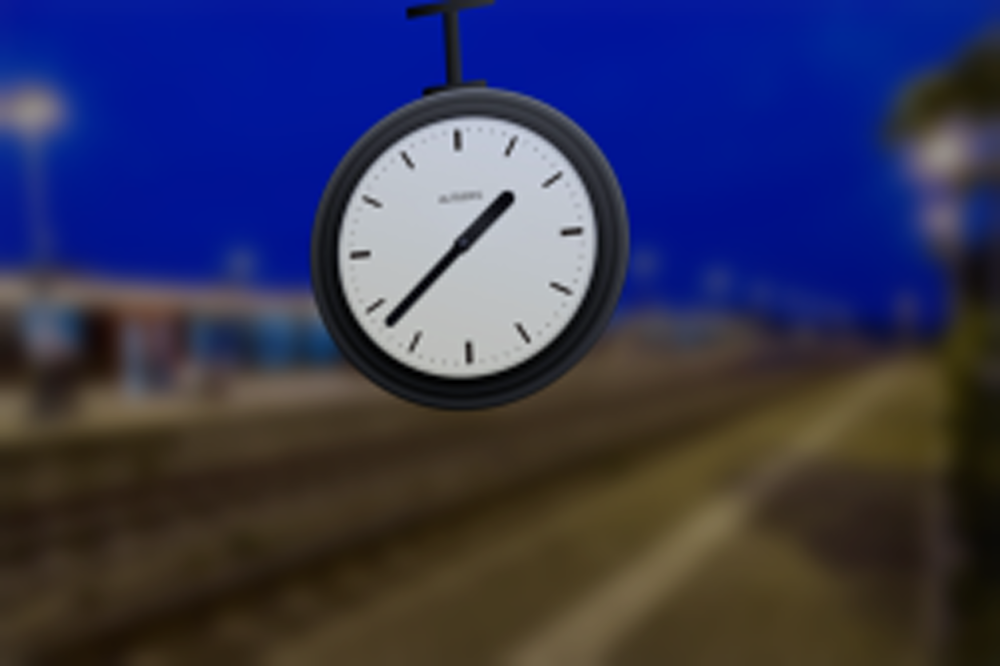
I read **1:38**
